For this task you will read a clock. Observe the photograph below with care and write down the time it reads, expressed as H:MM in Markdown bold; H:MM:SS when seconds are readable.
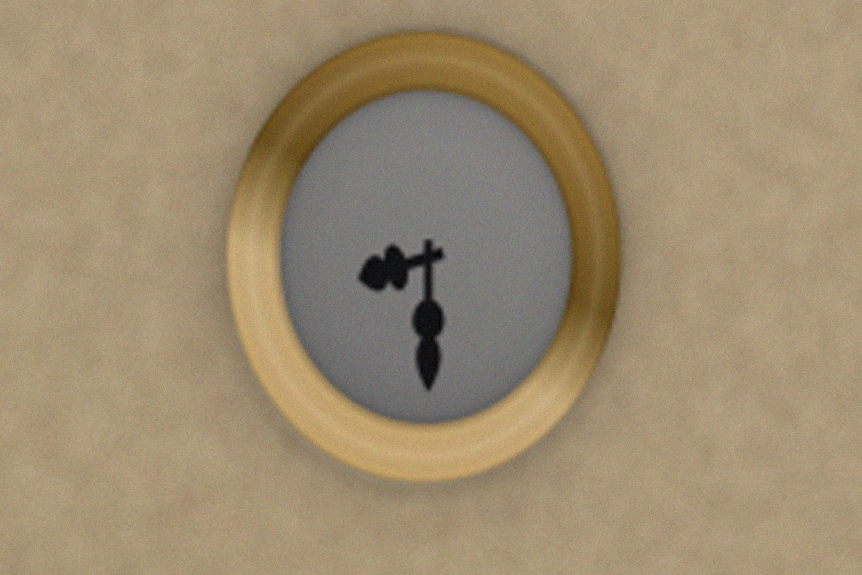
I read **8:30**
